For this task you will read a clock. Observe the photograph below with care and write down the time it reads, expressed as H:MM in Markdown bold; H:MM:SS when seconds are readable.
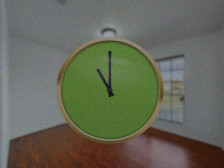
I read **11:00**
